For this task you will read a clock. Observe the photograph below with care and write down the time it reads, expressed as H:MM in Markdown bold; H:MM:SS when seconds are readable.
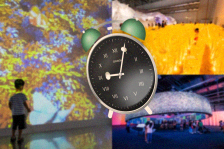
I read **9:04**
